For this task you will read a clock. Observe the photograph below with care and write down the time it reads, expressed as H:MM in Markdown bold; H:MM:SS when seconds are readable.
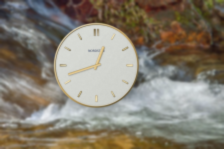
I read **12:42**
